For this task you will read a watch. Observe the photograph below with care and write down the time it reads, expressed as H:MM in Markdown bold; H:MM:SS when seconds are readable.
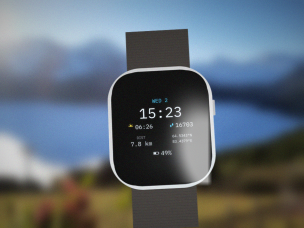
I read **15:23**
